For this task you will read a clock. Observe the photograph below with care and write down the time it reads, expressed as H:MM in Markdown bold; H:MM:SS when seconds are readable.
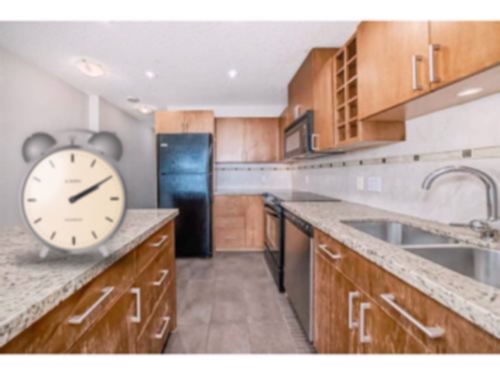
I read **2:10**
